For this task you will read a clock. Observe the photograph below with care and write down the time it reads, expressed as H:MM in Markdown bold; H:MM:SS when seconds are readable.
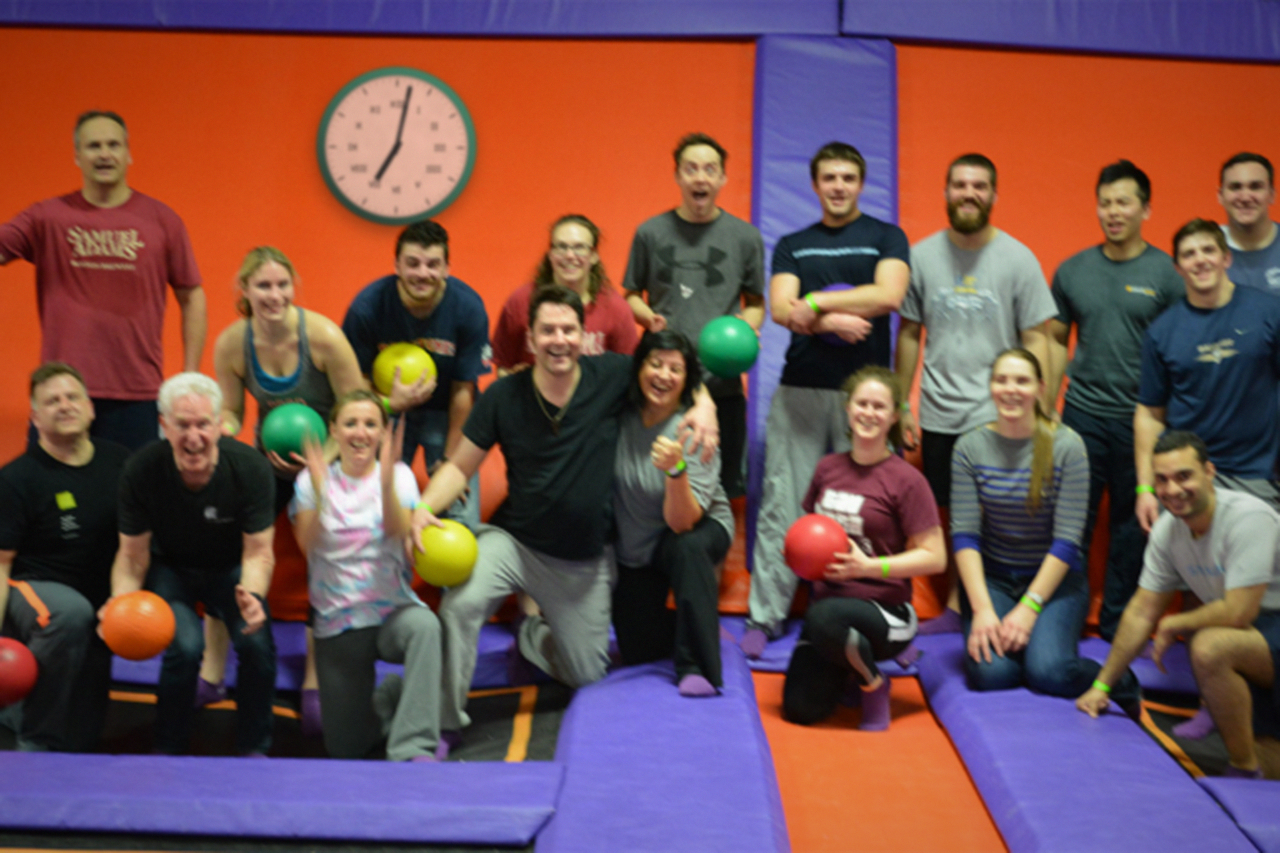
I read **7:02**
